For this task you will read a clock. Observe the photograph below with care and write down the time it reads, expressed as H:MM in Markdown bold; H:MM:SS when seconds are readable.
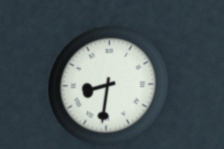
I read **8:31**
